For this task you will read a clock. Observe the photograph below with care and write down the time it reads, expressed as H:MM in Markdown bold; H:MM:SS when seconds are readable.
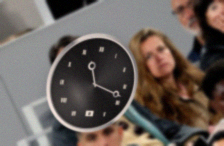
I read **11:18**
